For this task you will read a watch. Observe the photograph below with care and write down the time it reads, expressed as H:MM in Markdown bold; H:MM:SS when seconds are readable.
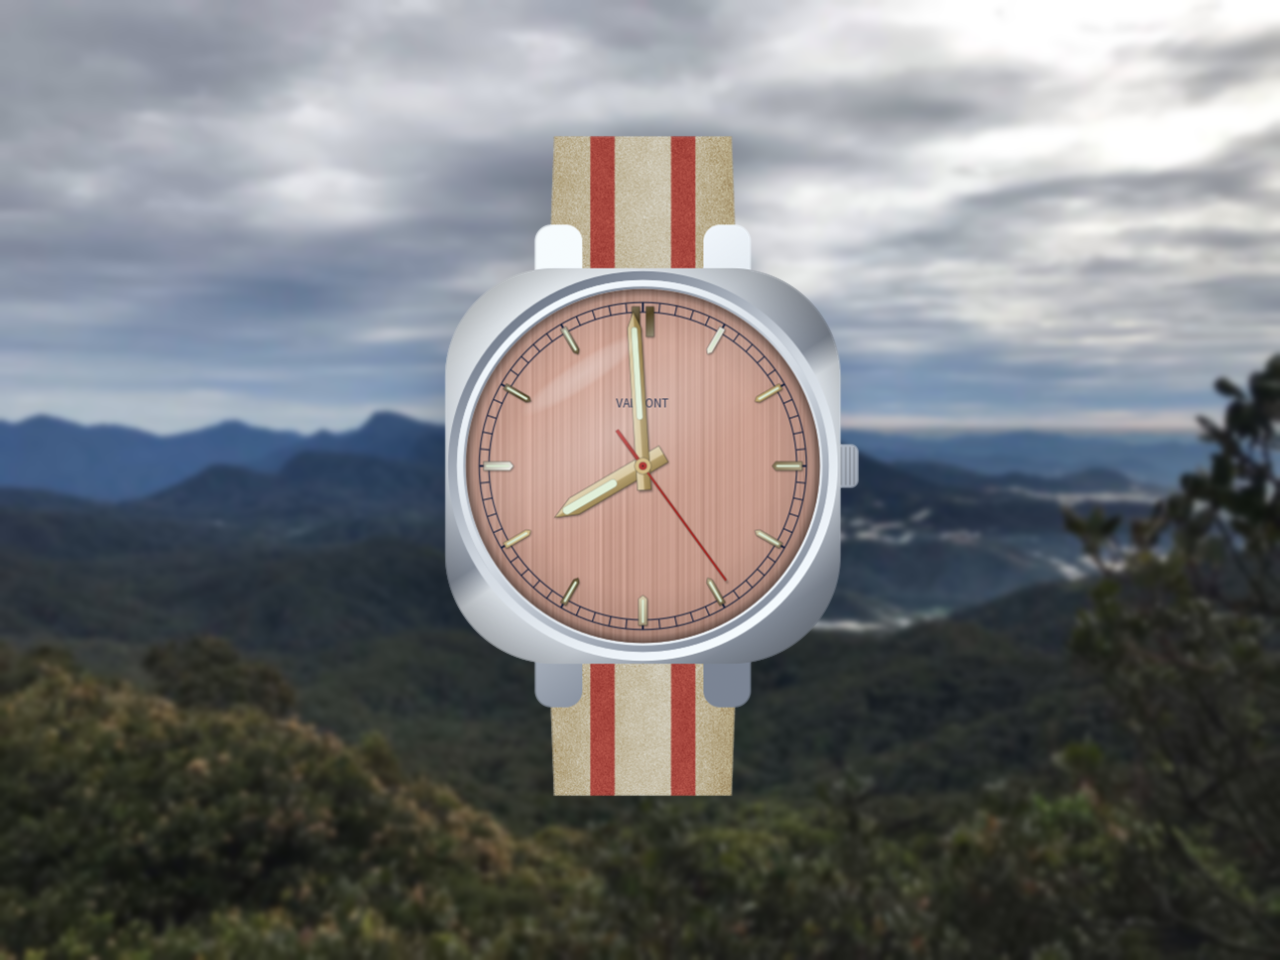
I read **7:59:24**
